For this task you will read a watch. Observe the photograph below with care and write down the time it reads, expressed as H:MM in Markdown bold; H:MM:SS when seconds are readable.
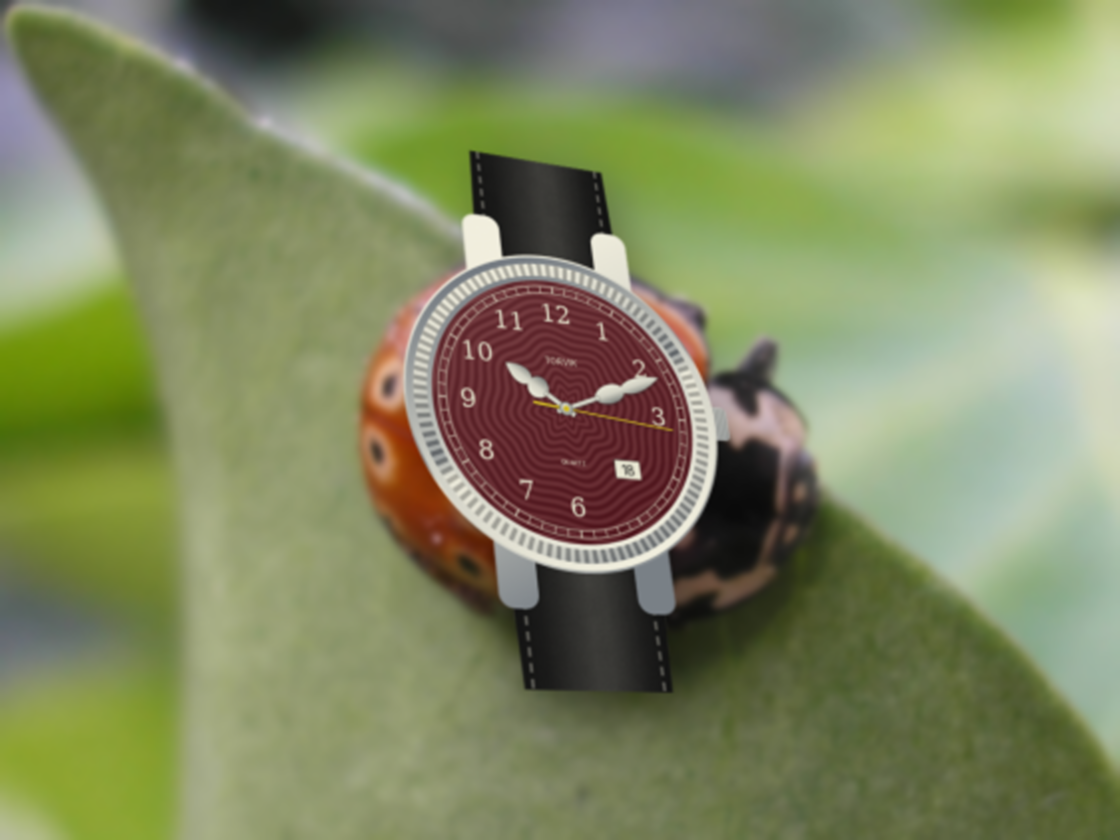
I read **10:11:16**
